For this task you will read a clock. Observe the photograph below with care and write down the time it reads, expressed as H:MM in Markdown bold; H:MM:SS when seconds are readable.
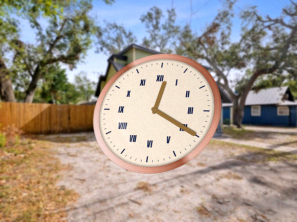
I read **12:20**
